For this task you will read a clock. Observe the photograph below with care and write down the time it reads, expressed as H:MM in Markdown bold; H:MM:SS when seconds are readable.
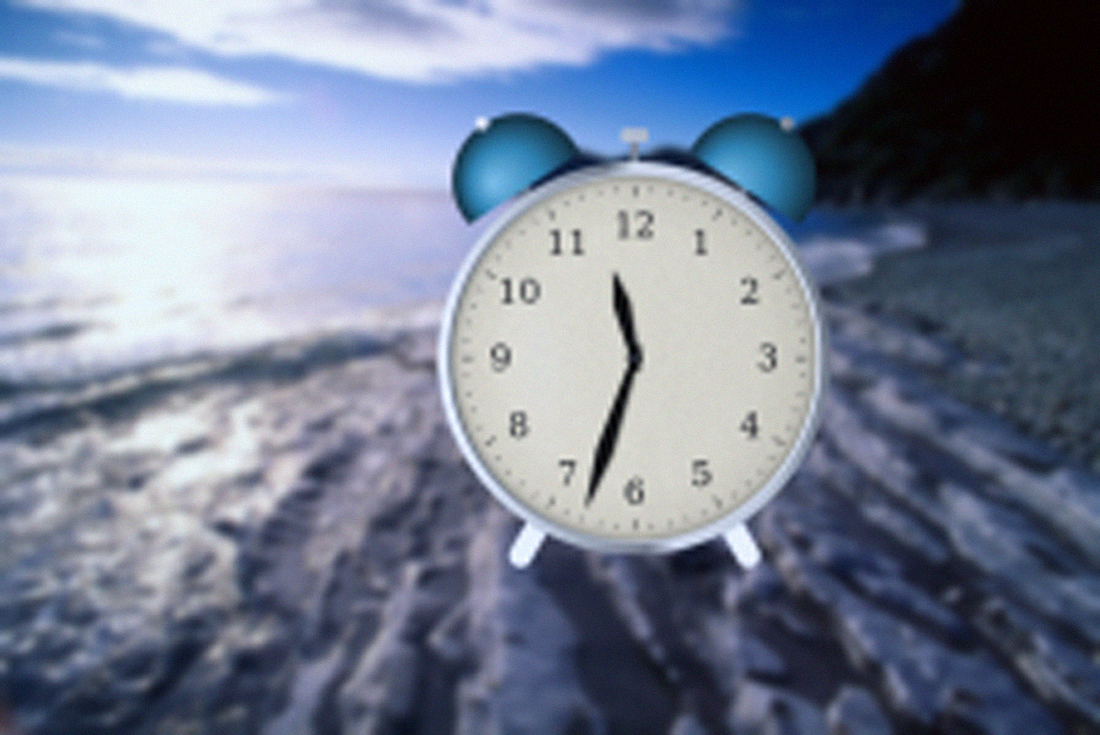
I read **11:33**
